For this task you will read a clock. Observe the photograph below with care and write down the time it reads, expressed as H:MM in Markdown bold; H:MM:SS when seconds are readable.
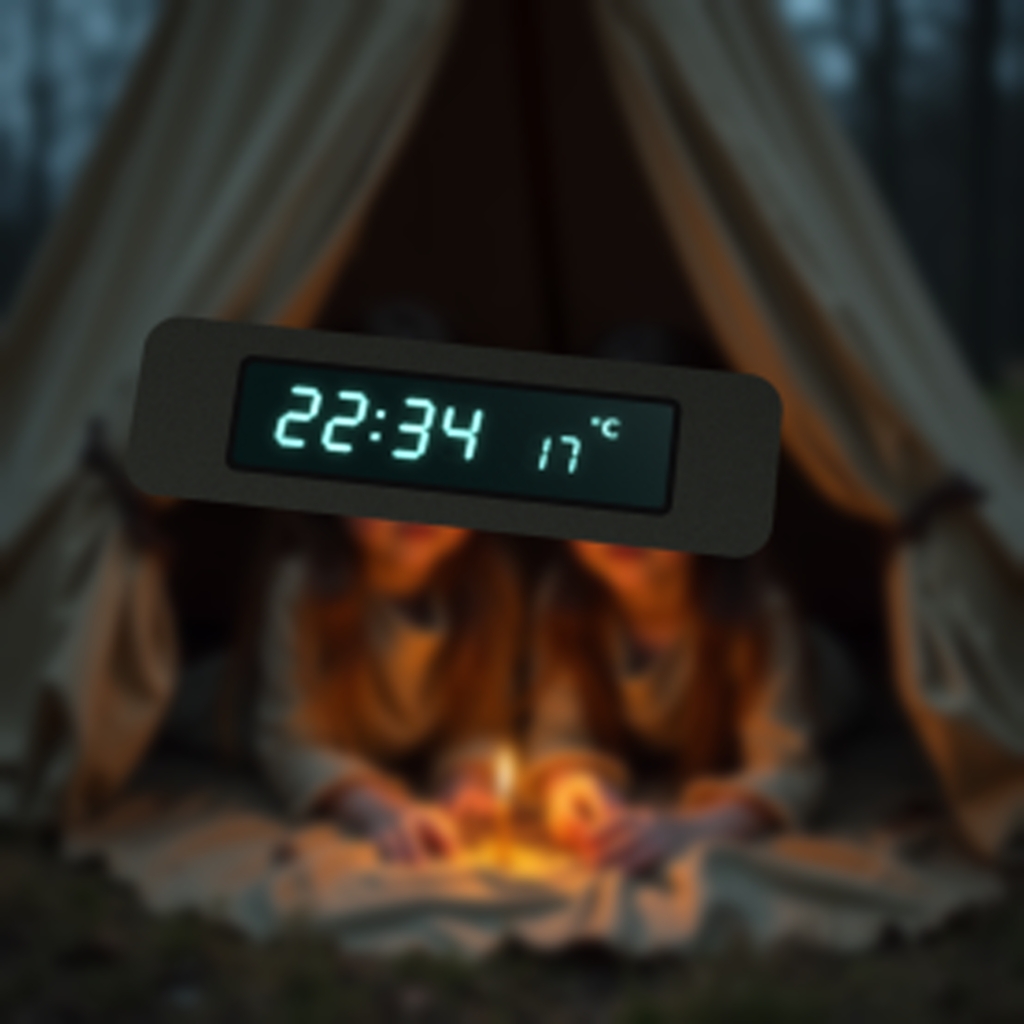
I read **22:34**
